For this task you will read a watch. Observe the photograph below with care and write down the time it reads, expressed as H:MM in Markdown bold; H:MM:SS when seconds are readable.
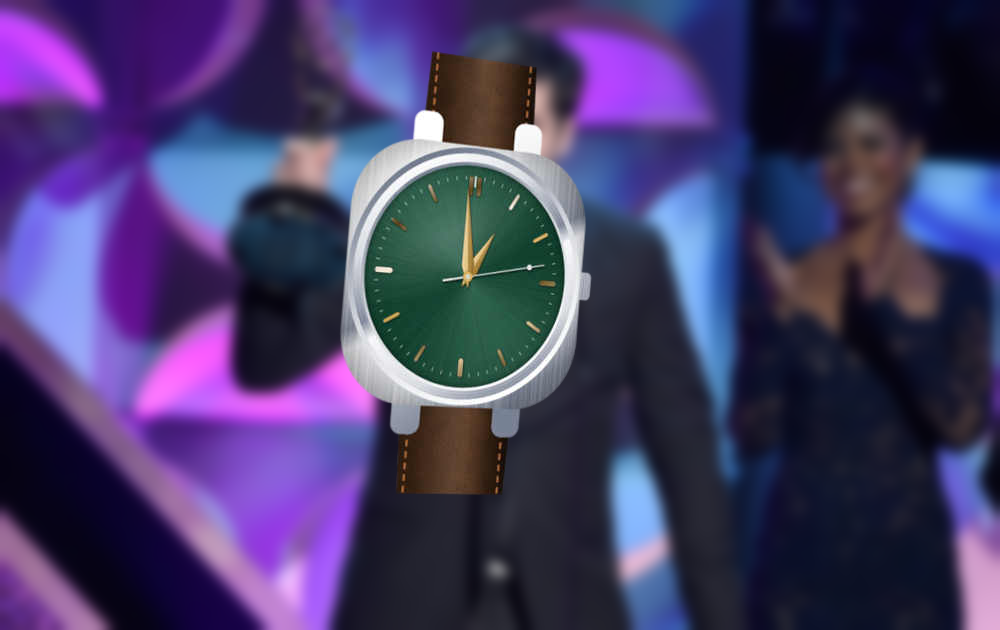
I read **12:59:13**
